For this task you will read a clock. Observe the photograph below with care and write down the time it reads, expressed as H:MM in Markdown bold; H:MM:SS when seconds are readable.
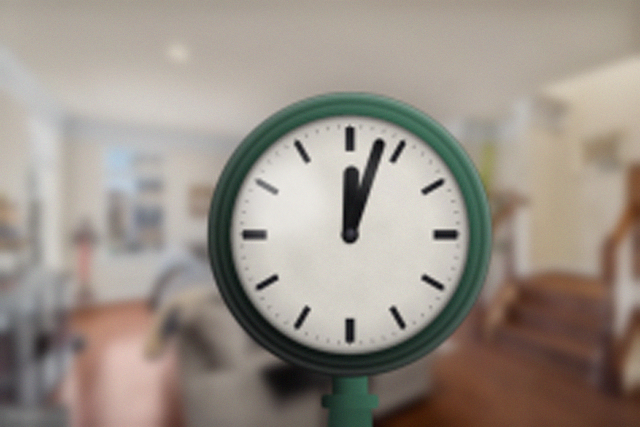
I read **12:03**
